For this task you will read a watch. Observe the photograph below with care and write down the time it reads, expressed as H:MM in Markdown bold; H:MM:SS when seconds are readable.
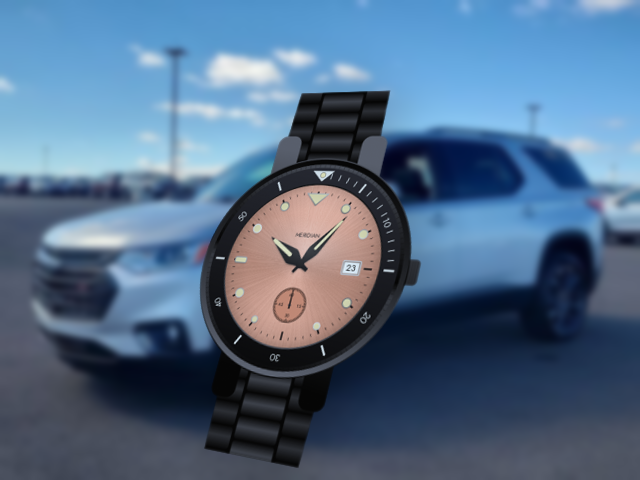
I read **10:06**
